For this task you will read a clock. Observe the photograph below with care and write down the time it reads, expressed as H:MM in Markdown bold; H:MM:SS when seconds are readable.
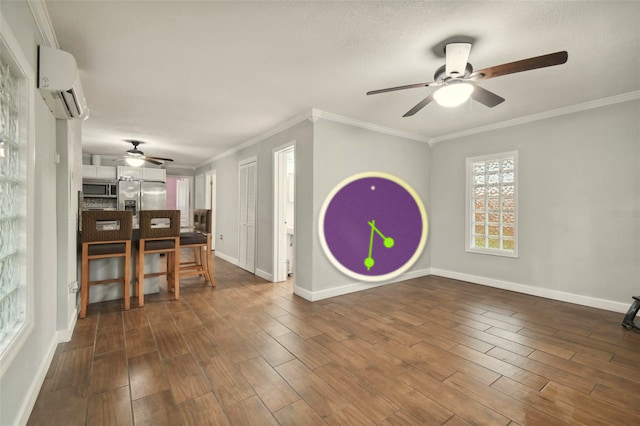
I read **4:31**
